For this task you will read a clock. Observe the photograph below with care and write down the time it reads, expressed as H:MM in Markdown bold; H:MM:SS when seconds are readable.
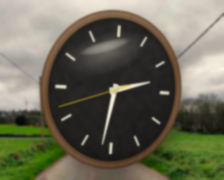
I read **2:31:42**
